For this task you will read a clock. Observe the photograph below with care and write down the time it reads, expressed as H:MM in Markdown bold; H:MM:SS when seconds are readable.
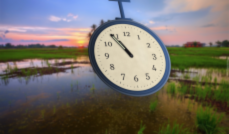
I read **10:54**
